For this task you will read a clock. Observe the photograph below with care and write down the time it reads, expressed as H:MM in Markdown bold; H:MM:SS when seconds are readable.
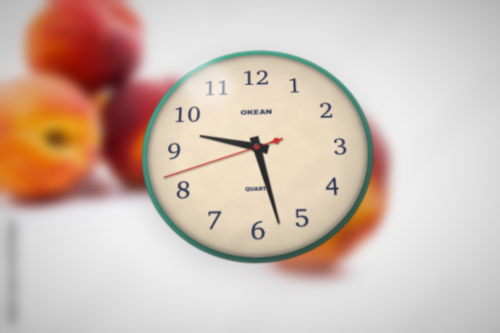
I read **9:27:42**
